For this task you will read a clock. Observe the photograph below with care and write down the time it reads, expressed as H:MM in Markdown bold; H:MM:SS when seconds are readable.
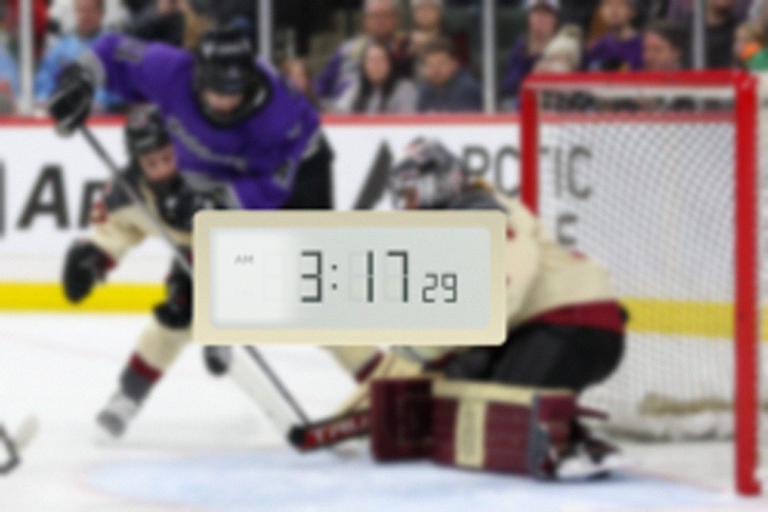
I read **3:17:29**
